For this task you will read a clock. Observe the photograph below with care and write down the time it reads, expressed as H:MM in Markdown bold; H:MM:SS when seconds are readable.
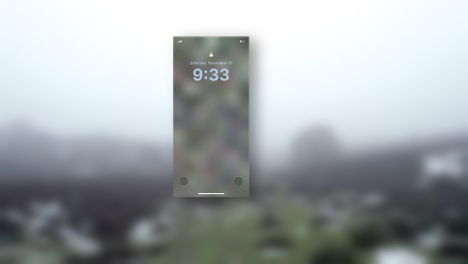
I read **9:33**
